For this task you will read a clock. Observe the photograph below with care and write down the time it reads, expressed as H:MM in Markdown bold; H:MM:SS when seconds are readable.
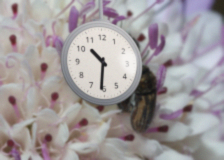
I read **10:31**
